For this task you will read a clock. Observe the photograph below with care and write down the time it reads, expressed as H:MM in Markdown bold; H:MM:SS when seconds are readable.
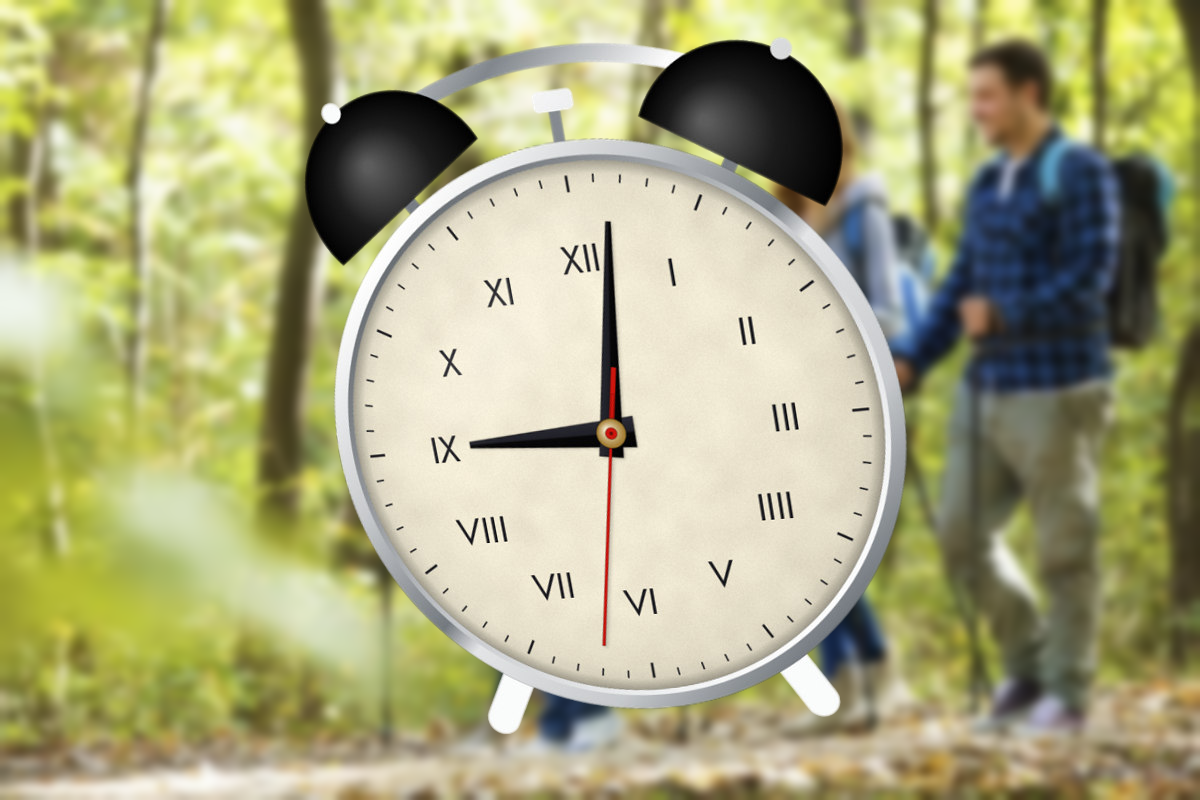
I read **9:01:32**
